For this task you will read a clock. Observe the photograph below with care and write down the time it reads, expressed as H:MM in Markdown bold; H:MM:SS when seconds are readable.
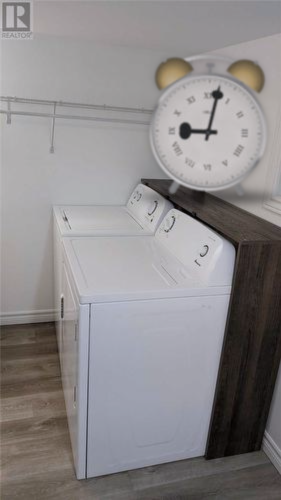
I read **9:02**
